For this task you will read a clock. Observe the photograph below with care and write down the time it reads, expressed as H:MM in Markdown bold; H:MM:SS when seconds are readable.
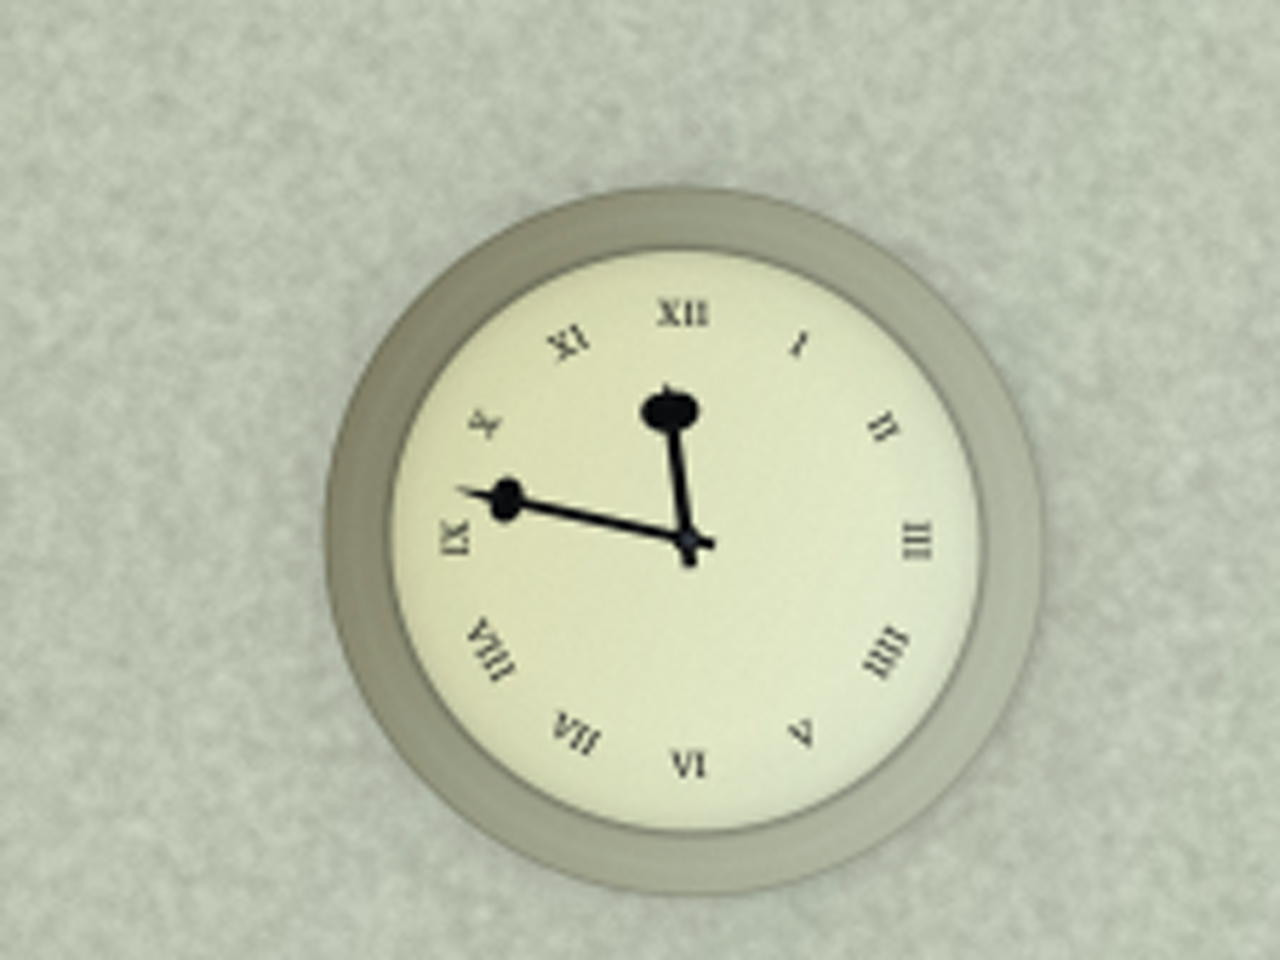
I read **11:47**
